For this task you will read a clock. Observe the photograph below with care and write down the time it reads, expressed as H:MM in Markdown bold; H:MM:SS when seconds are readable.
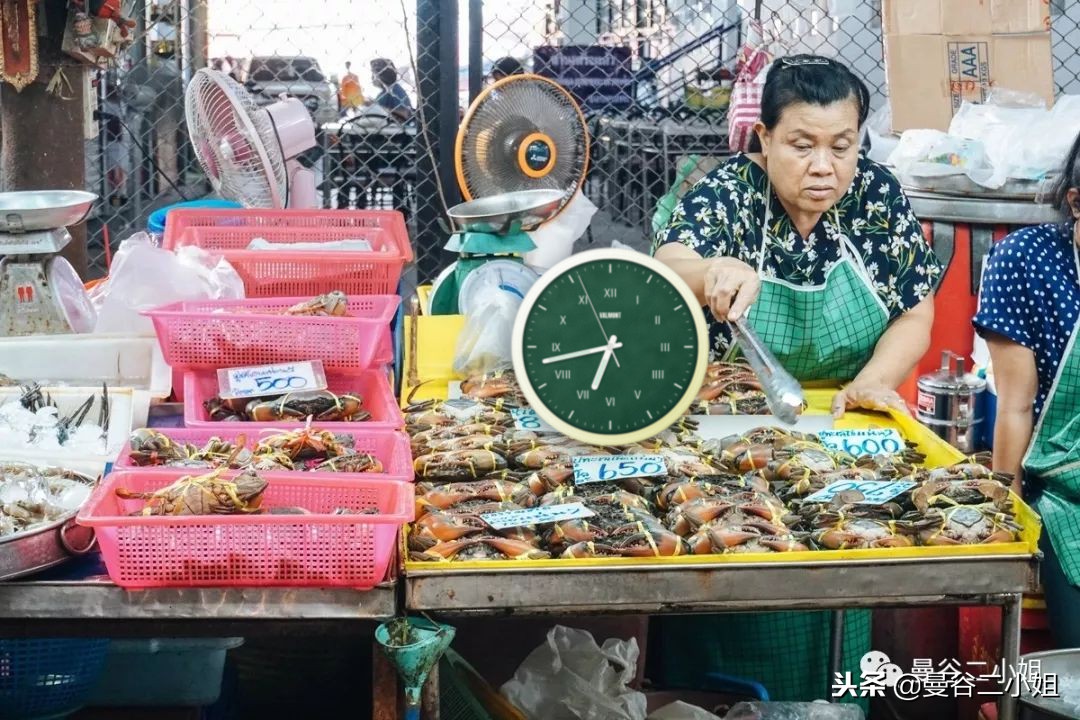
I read **6:42:56**
